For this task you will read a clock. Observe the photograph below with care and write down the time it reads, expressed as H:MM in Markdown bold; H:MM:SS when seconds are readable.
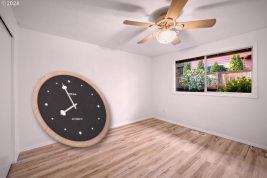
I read **7:57**
